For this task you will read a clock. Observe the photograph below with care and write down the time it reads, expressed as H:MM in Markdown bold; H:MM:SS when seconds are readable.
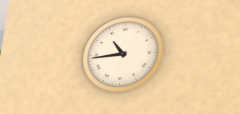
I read **10:44**
